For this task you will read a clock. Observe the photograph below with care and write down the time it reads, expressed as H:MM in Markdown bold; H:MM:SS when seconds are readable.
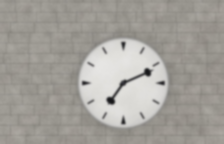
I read **7:11**
